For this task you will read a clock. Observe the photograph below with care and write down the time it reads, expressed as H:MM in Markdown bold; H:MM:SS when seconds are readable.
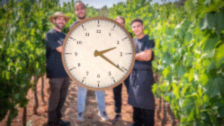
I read **2:21**
